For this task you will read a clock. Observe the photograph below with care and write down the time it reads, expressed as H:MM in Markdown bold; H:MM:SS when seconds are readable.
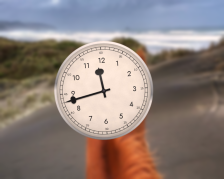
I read **11:43**
